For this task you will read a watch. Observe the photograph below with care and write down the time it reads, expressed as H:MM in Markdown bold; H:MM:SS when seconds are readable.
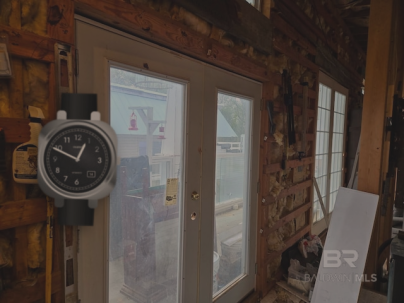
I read **12:49**
